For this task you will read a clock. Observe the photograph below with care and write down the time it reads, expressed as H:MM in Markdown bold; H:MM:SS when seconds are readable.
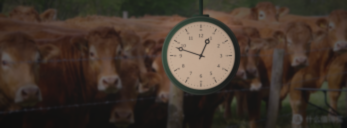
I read **12:48**
